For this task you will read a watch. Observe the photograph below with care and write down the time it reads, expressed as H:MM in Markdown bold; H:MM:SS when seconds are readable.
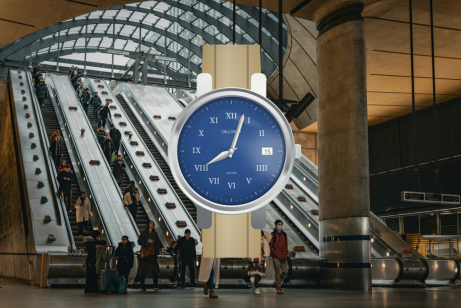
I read **8:03**
